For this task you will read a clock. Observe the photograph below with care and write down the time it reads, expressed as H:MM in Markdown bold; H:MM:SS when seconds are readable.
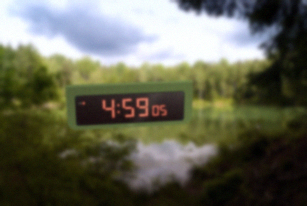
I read **4:59**
